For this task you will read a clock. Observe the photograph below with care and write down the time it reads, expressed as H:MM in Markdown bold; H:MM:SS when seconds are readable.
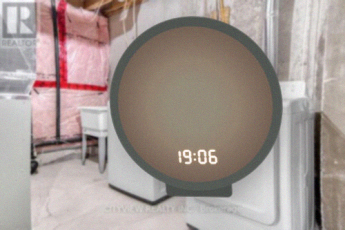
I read **19:06**
